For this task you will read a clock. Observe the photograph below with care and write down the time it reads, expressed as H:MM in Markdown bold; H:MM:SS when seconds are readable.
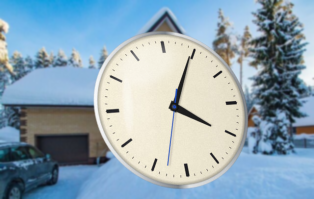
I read **4:04:33**
